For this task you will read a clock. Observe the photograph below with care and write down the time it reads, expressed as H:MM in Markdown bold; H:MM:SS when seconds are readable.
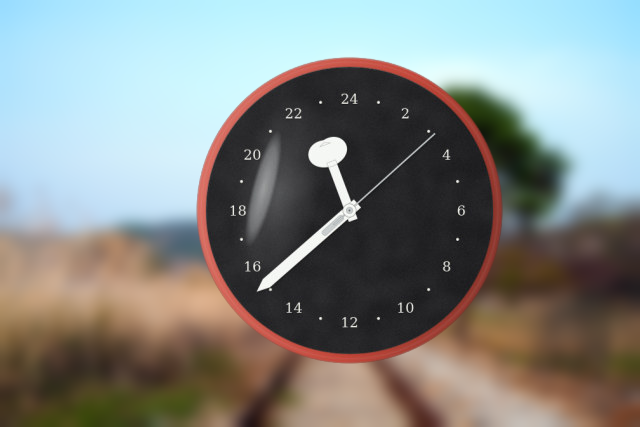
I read **22:38:08**
